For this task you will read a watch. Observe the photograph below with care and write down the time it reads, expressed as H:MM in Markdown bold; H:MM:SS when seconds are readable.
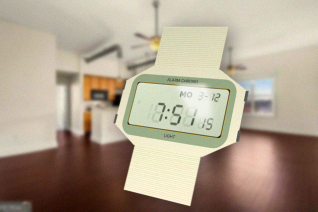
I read **7:51:15**
